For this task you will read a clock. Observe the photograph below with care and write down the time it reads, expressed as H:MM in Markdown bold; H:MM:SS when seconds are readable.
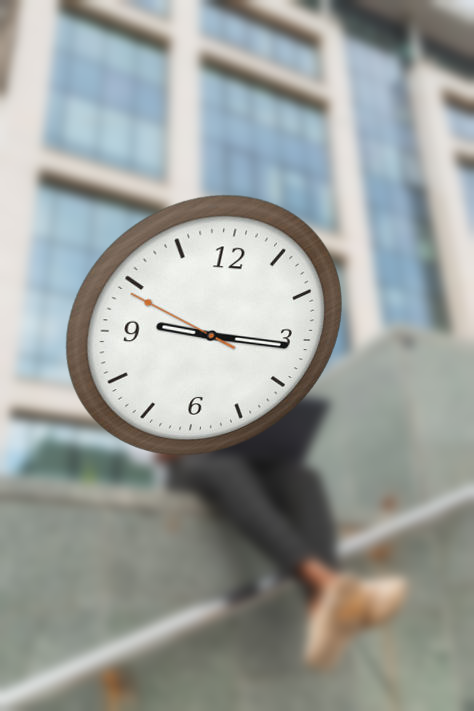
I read **9:15:49**
